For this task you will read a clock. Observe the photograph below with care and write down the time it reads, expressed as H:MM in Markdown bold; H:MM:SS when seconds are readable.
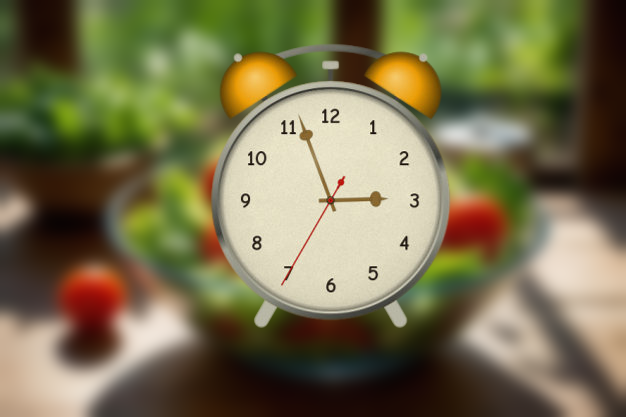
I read **2:56:35**
